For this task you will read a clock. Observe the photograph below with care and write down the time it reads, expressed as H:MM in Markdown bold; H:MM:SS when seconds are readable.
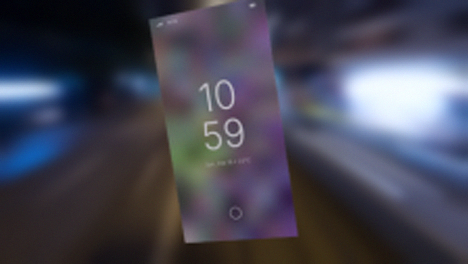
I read **10:59**
